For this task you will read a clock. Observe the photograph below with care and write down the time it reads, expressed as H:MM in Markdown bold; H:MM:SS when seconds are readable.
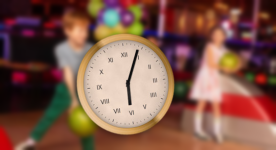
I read **6:04**
